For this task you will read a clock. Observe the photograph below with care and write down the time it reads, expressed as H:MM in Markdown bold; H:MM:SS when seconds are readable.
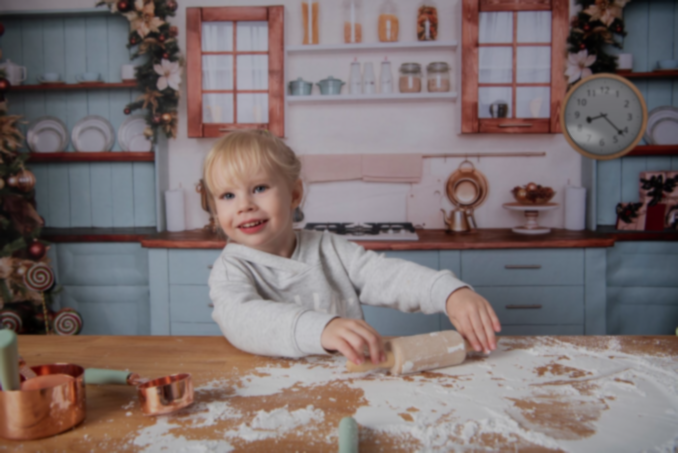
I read **8:22**
